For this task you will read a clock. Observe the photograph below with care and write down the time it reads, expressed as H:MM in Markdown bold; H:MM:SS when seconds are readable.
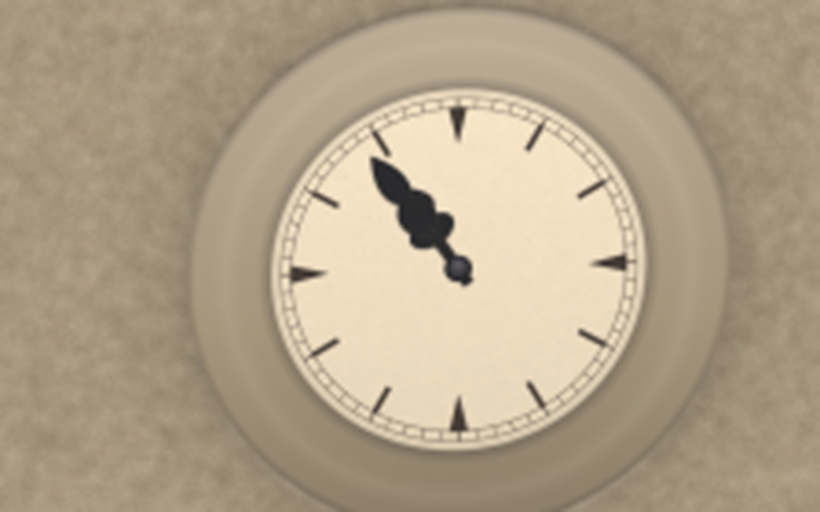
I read **10:54**
